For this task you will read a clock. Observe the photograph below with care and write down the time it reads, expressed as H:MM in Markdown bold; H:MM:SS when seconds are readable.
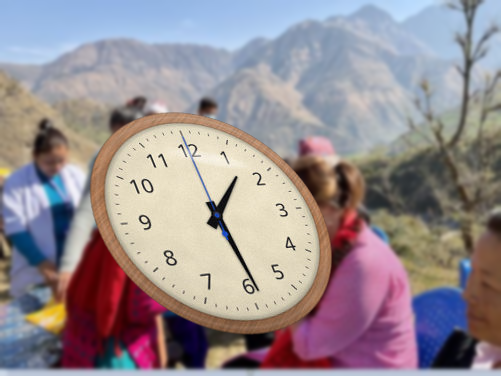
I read **1:29:00**
